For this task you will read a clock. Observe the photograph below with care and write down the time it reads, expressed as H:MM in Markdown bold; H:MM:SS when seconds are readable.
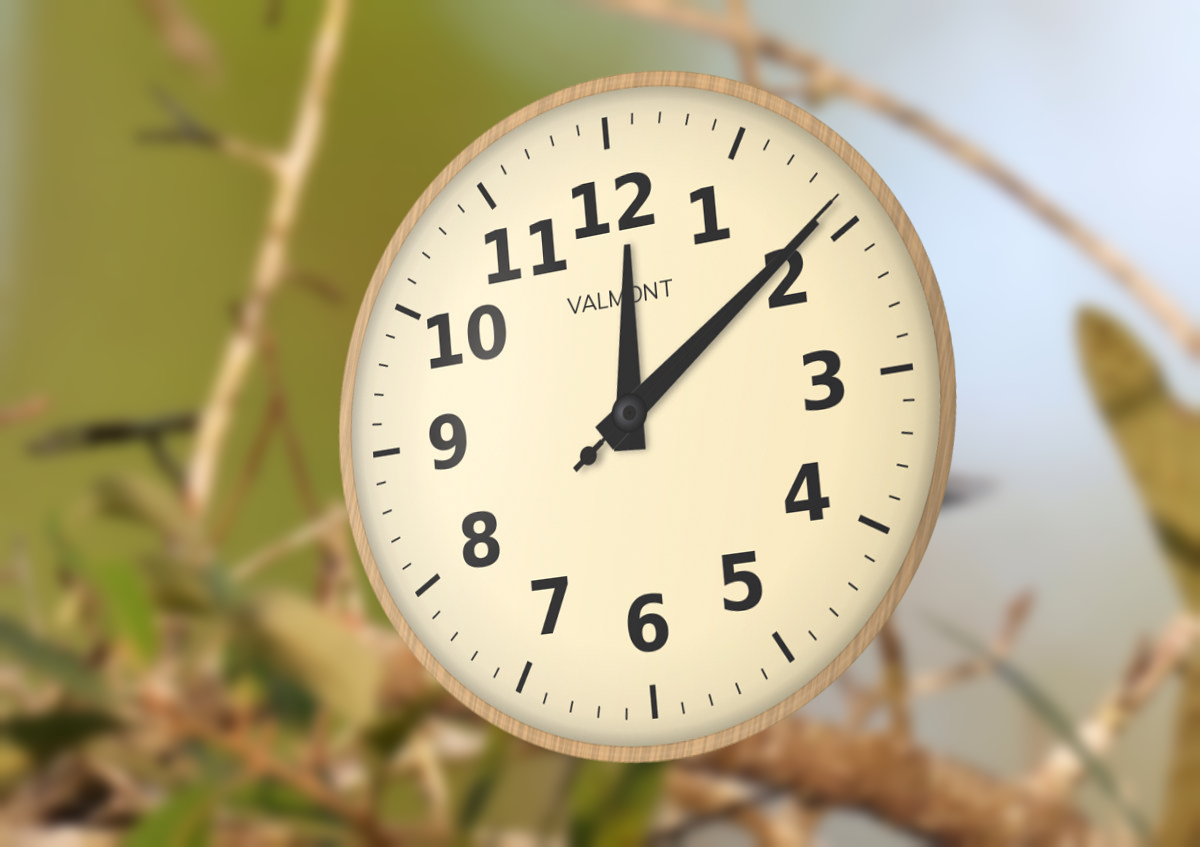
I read **12:09:09**
